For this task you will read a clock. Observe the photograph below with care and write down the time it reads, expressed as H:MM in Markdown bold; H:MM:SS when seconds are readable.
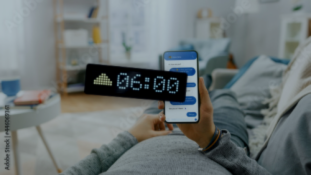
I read **6:00**
